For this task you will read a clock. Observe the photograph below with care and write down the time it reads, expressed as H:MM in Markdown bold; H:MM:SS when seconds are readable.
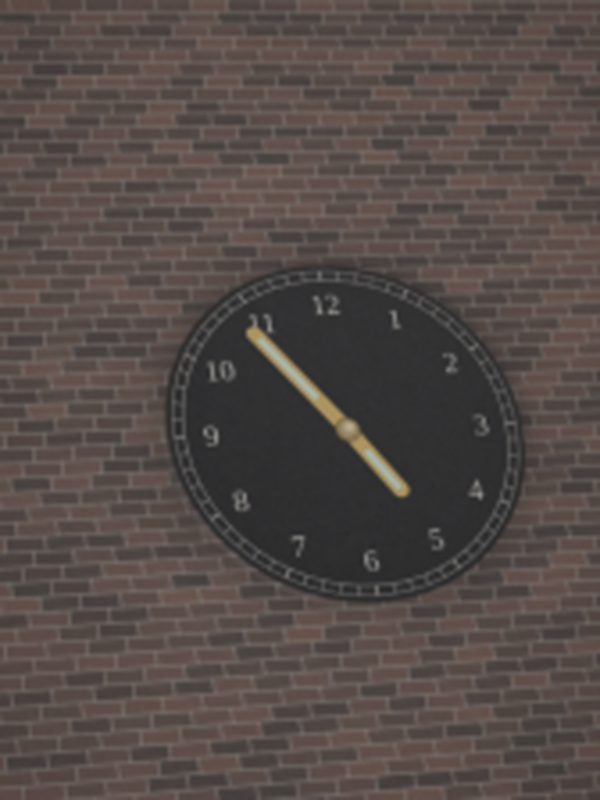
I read **4:54**
